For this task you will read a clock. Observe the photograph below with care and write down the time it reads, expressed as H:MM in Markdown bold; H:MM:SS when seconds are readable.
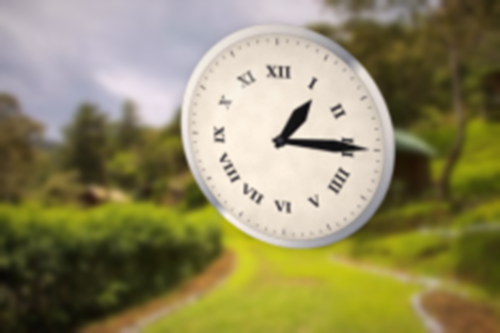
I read **1:15**
